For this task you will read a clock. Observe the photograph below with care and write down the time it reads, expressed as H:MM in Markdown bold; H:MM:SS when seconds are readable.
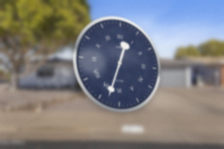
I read **12:33**
